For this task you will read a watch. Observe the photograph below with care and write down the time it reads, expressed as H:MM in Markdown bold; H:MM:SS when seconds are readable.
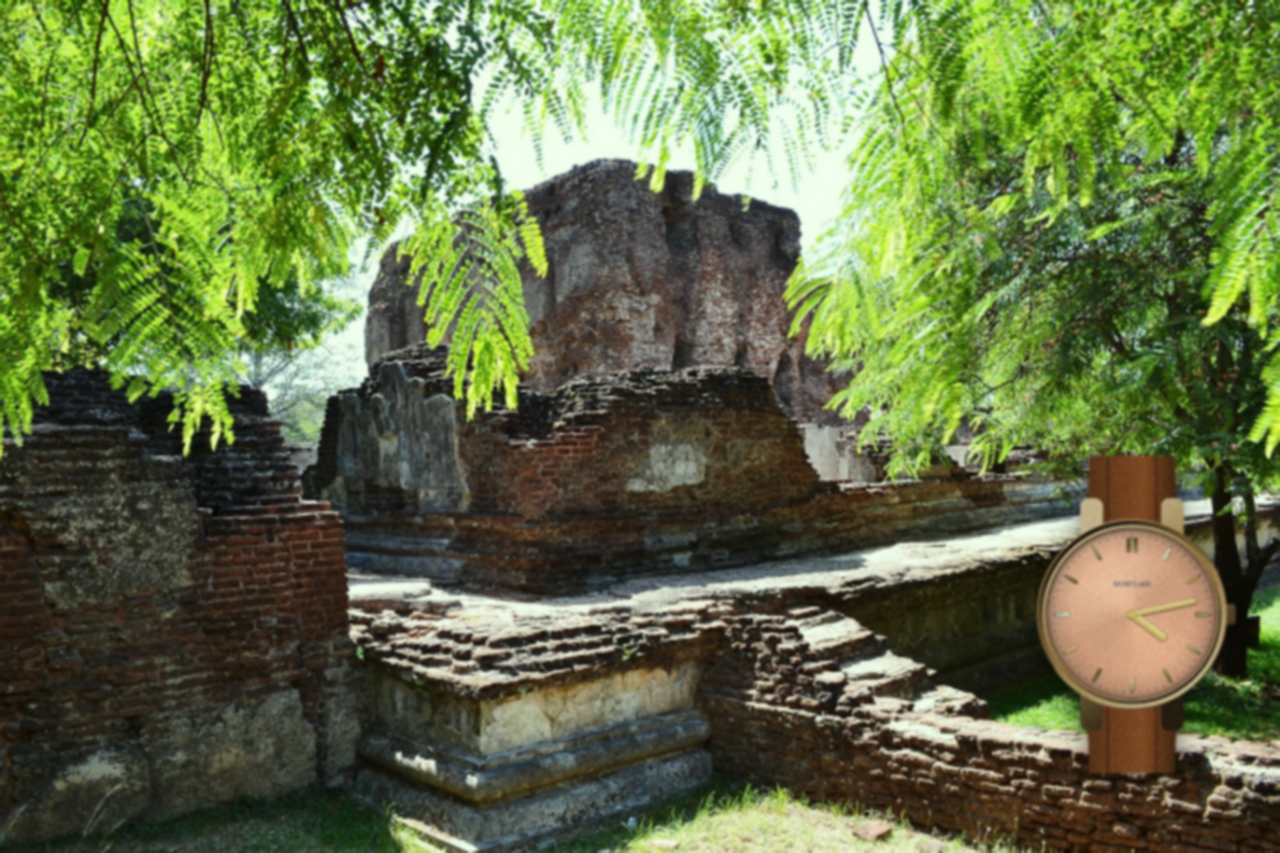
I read **4:13**
